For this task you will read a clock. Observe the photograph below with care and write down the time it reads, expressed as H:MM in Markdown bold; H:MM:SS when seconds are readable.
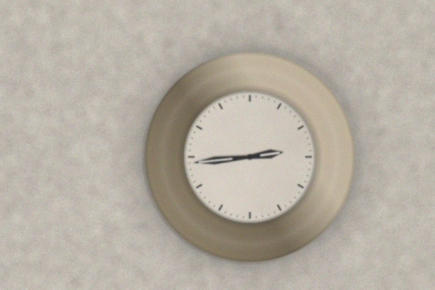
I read **2:44**
